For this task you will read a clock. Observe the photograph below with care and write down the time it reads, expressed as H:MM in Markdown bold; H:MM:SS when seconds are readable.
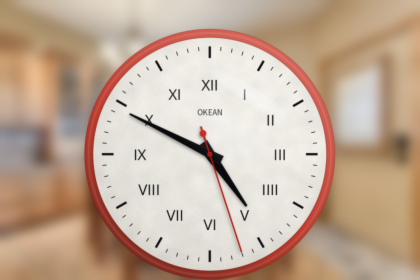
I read **4:49:27**
